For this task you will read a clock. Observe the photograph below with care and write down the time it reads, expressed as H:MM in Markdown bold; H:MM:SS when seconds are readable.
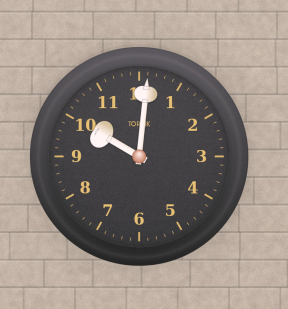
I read **10:01**
